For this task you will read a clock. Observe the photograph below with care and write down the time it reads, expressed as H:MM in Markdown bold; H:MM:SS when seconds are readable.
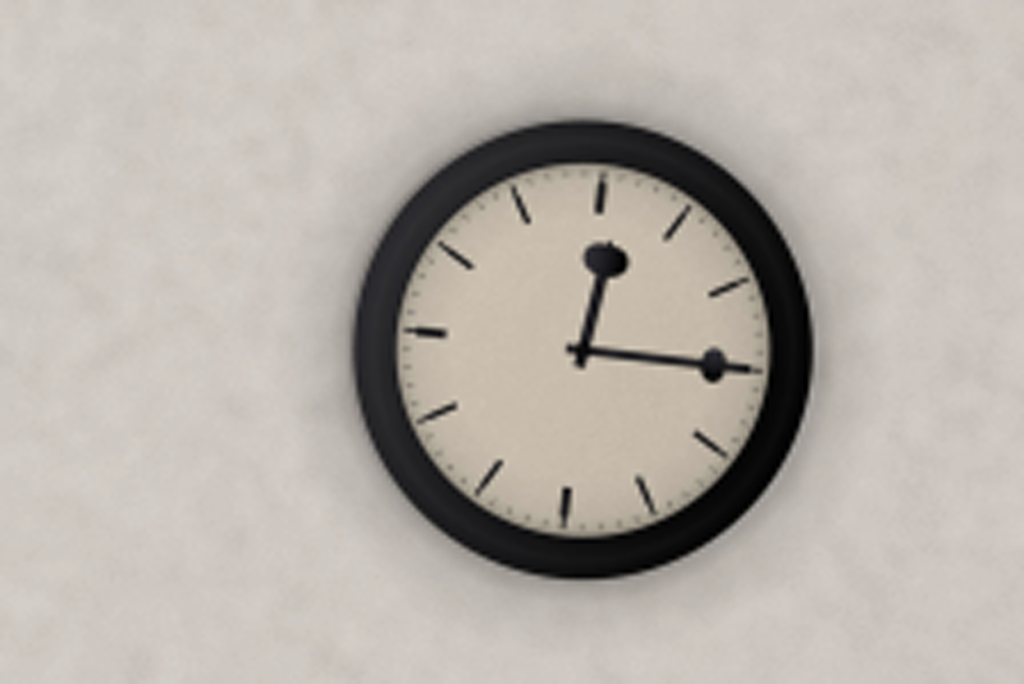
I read **12:15**
